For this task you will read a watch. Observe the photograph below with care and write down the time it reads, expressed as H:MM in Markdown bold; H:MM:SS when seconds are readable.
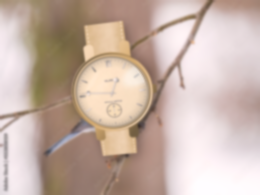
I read **12:46**
